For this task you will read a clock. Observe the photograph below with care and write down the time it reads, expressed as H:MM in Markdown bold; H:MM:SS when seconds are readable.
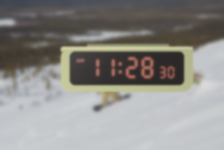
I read **11:28:30**
